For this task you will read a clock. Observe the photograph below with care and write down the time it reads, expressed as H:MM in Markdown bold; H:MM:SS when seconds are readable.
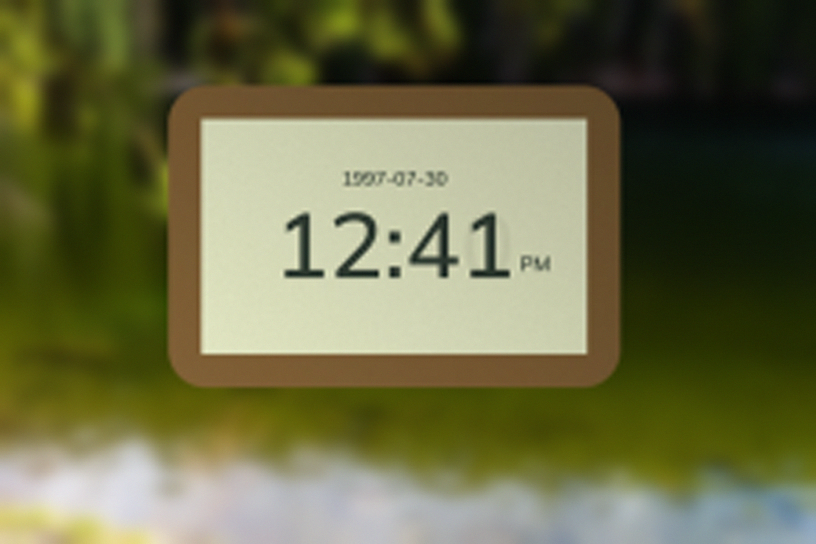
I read **12:41**
